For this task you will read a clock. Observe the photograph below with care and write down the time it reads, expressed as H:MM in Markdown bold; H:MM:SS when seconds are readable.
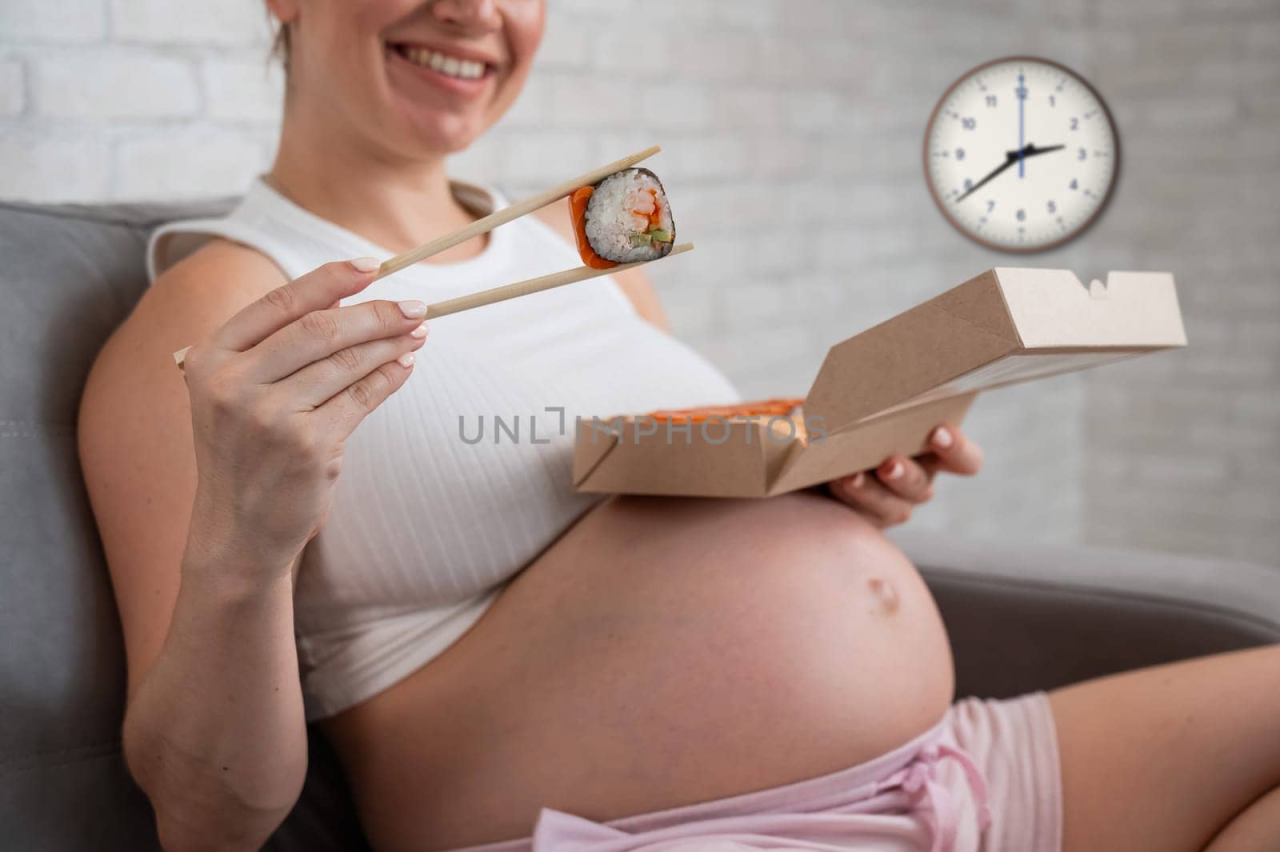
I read **2:39:00**
